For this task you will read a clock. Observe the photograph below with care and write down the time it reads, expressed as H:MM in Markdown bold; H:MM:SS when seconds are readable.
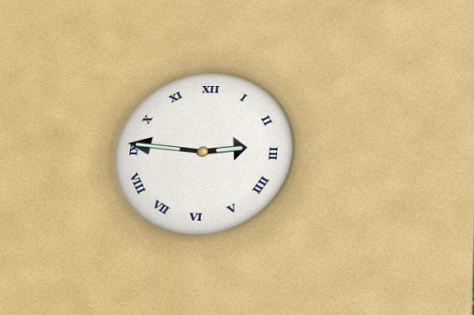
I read **2:46**
